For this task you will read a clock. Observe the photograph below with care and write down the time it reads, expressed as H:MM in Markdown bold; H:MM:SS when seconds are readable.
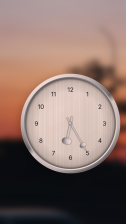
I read **6:25**
